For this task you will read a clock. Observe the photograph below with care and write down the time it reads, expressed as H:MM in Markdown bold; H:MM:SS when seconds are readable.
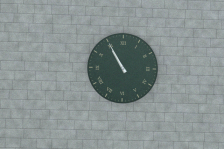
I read **10:55**
